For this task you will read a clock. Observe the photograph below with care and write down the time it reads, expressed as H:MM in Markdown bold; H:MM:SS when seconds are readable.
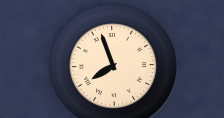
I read **7:57**
